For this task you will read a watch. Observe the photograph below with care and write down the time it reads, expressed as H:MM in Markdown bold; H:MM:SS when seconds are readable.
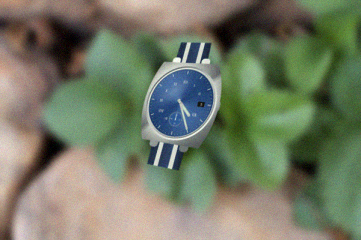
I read **4:25**
